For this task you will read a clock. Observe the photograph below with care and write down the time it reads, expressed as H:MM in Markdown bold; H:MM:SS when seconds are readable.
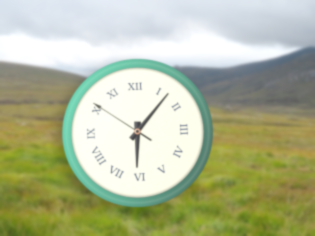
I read **6:06:51**
